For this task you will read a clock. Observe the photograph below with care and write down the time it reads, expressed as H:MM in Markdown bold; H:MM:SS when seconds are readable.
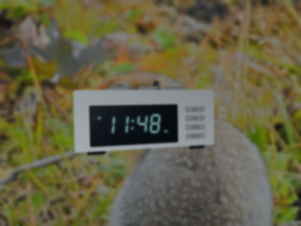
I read **11:48**
